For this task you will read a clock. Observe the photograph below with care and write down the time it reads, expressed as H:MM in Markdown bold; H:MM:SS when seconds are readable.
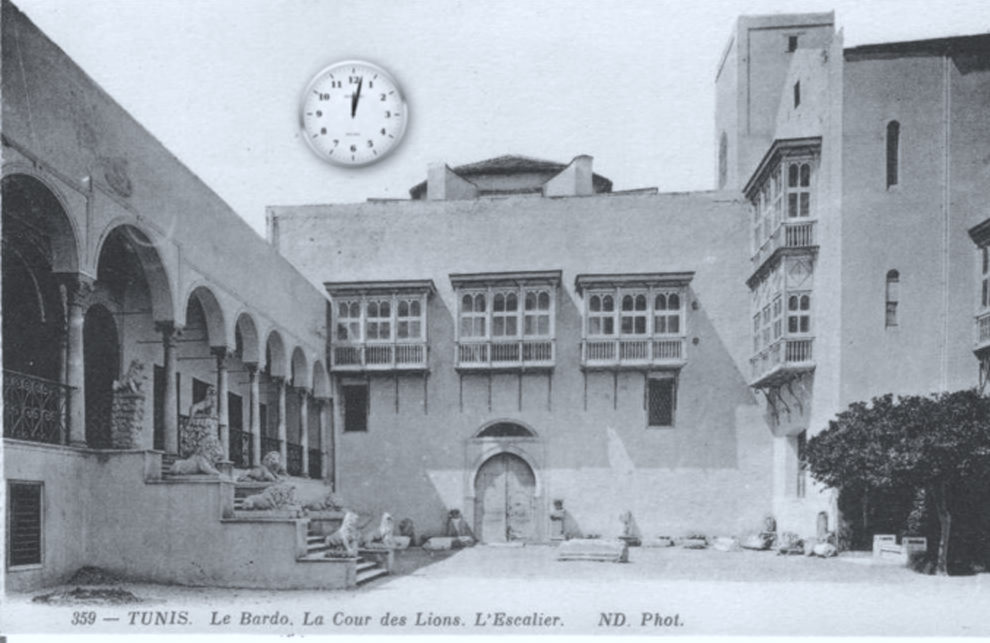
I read **12:02**
